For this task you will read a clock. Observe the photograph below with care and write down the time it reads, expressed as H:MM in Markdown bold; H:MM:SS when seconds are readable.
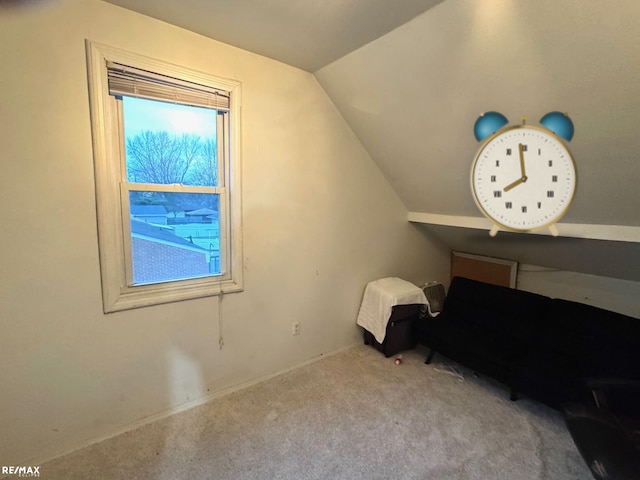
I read **7:59**
